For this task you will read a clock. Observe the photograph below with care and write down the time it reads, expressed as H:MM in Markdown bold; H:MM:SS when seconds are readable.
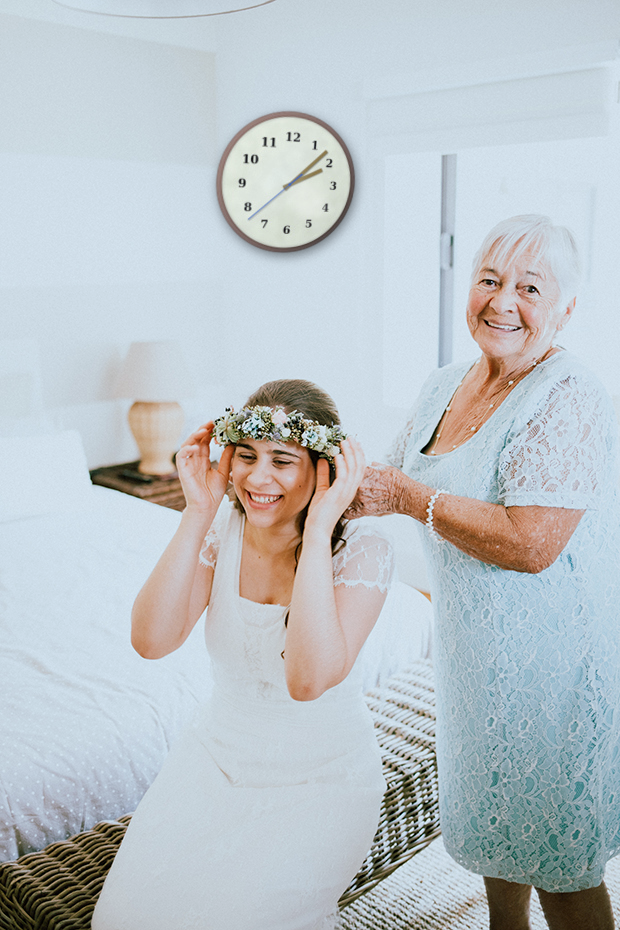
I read **2:07:38**
